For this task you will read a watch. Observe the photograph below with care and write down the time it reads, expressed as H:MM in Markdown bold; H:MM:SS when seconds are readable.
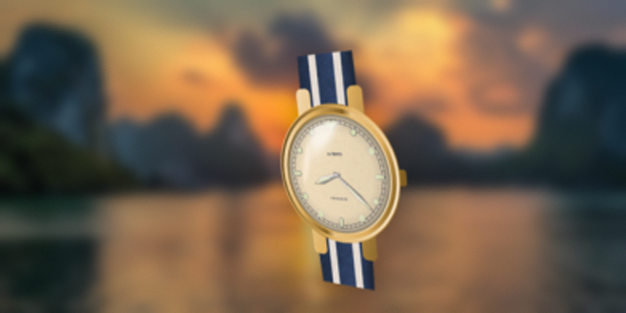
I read **8:22**
